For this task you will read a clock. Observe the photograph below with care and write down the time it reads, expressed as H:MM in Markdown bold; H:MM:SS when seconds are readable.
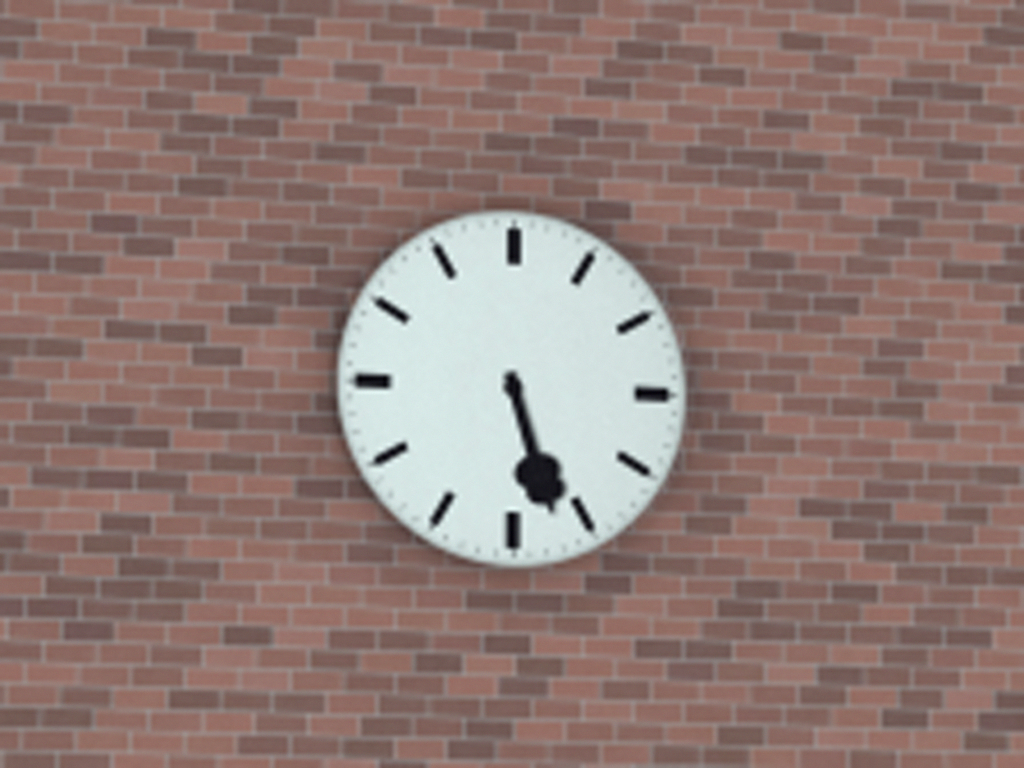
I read **5:27**
